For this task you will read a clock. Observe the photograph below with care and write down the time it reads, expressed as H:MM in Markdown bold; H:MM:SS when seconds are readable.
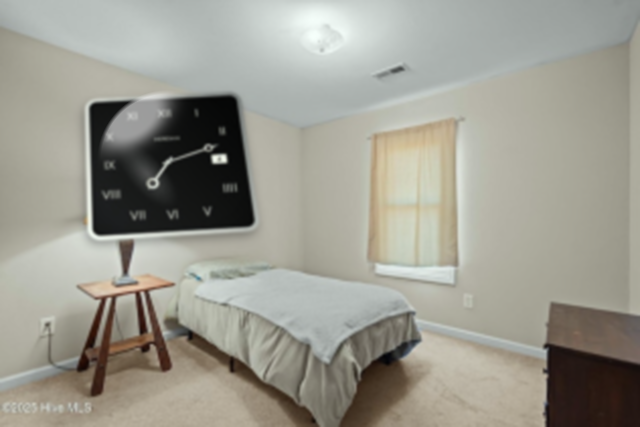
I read **7:12**
